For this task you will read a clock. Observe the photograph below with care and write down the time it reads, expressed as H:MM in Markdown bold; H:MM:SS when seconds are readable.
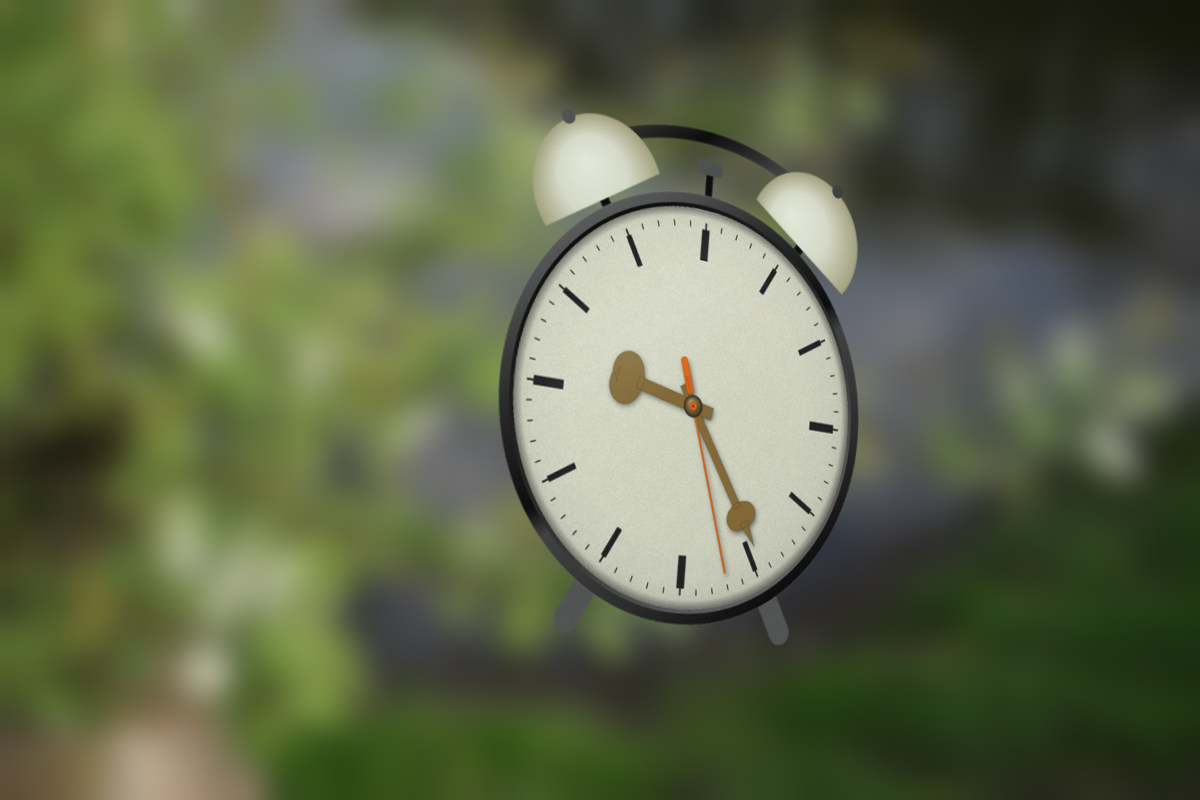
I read **9:24:27**
